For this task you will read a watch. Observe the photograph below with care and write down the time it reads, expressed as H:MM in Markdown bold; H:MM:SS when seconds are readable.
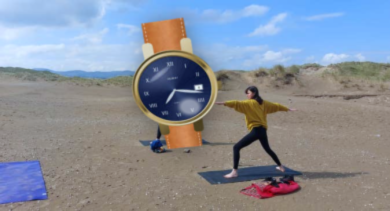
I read **7:17**
